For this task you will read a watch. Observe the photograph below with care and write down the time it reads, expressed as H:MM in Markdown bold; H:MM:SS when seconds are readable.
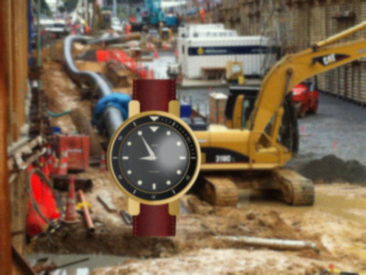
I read **8:55**
